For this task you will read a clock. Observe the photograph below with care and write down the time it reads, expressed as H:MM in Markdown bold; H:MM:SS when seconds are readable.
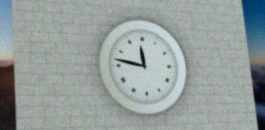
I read **11:47**
